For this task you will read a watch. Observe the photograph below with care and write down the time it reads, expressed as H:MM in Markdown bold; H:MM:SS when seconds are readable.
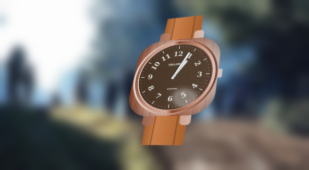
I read **1:04**
